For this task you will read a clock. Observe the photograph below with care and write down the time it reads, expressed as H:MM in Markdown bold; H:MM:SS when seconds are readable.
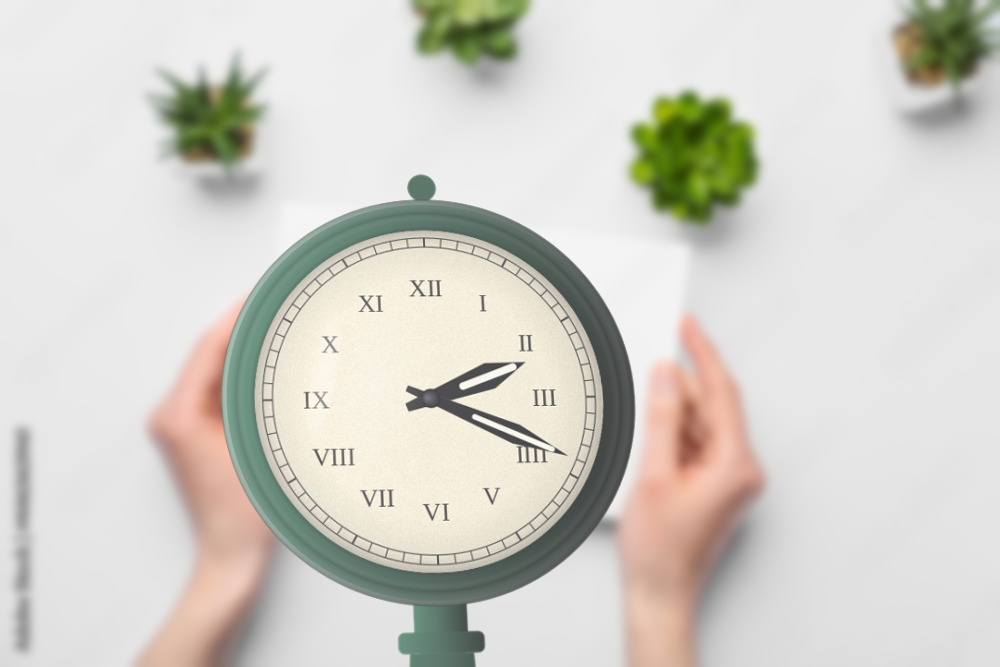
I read **2:19**
